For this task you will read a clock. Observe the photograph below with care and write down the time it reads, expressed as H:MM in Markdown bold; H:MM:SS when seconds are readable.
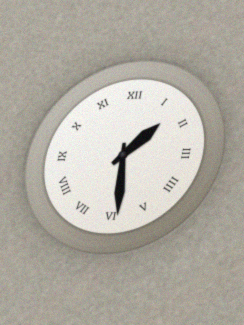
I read **1:29**
